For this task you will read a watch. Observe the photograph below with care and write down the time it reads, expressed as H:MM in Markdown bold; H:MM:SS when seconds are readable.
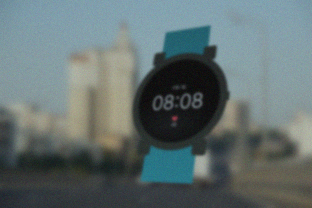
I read **8:08**
